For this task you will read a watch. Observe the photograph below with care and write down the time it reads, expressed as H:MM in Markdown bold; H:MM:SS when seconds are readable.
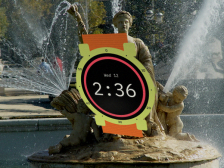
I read **2:36**
